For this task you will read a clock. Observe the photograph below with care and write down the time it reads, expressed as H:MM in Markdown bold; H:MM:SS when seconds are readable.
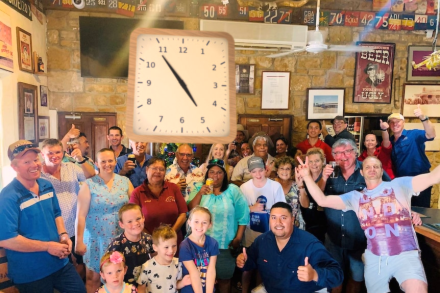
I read **4:54**
